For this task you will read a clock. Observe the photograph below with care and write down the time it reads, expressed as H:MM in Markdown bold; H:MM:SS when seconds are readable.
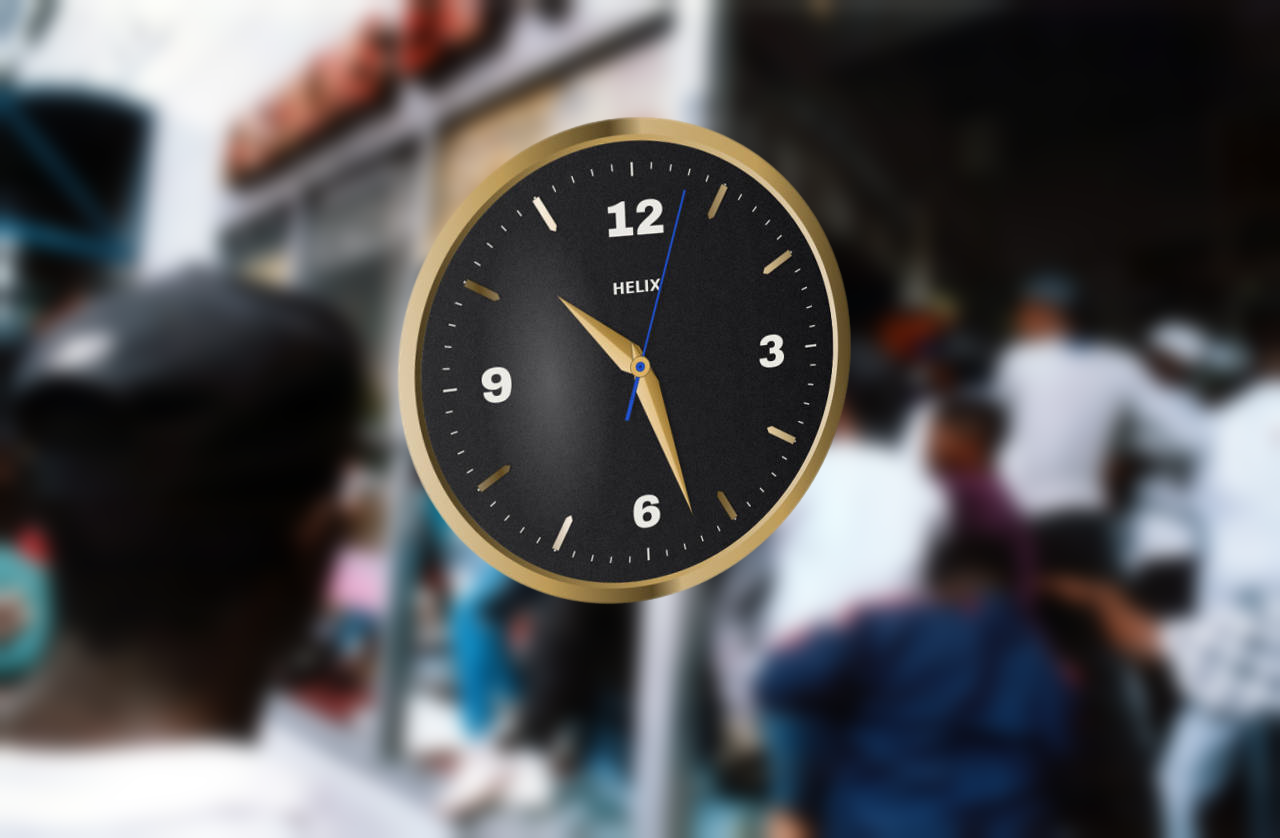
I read **10:27:03**
